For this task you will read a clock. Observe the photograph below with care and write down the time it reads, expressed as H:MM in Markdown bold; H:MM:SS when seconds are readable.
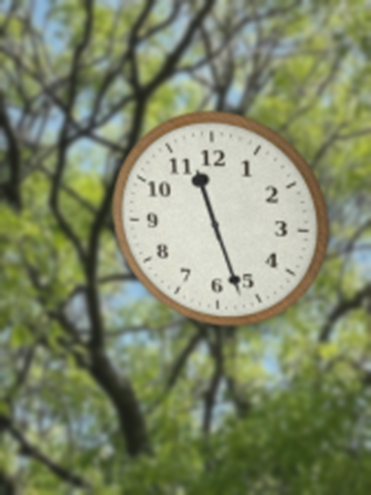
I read **11:27**
